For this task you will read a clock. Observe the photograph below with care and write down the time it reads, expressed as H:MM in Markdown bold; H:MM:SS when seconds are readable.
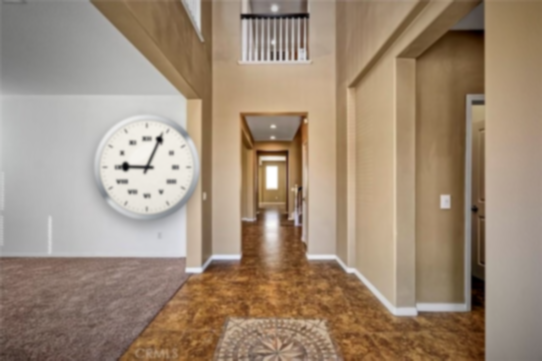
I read **9:04**
